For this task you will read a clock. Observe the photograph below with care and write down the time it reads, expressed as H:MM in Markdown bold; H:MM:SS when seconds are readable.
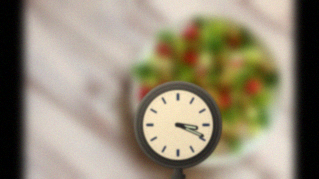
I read **3:19**
